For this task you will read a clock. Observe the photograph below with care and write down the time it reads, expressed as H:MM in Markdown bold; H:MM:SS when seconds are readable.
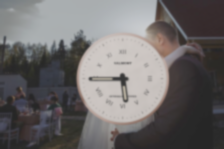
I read **5:45**
